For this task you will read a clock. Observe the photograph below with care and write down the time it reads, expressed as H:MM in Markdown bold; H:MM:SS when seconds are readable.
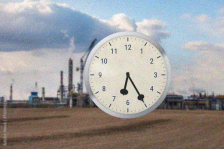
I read **6:25**
